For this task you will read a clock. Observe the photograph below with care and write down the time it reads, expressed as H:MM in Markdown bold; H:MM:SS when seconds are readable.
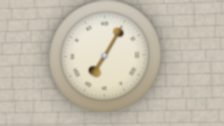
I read **7:05**
